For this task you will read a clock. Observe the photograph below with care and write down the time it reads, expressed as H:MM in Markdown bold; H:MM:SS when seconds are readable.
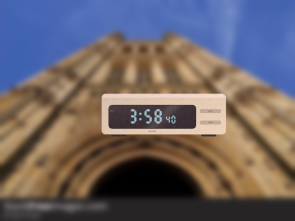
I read **3:58:40**
